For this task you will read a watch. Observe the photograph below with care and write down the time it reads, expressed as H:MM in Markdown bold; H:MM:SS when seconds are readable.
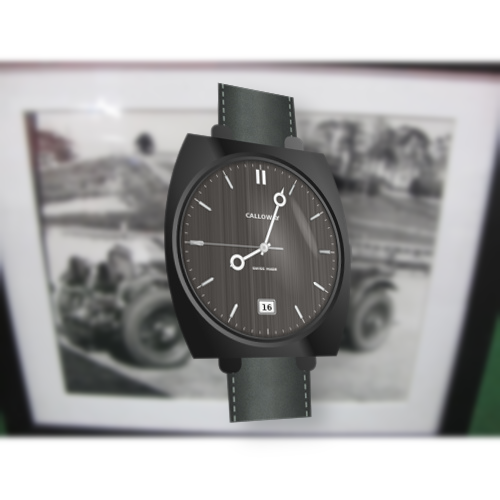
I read **8:03:45**
